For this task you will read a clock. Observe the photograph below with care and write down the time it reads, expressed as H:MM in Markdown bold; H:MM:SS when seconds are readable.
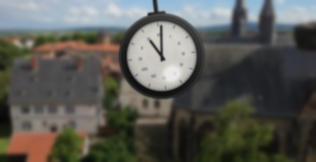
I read **11:01**
